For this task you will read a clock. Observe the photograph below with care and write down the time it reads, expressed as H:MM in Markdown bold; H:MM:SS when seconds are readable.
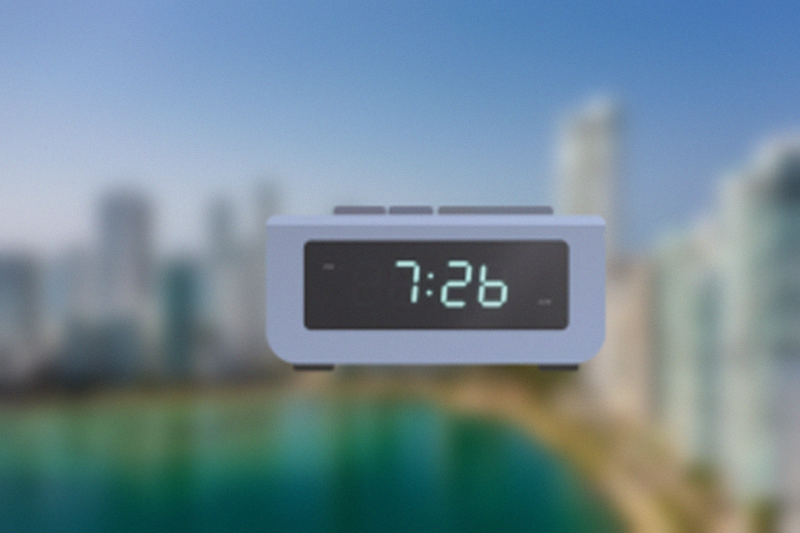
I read **7:26**
